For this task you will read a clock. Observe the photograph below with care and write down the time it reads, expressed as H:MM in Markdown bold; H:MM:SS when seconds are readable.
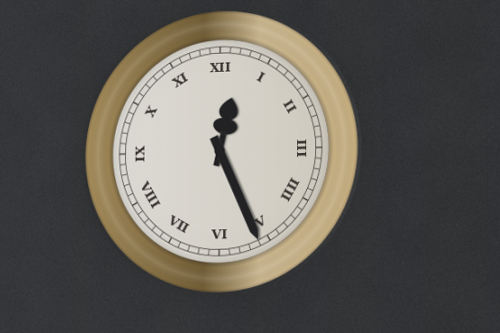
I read **12:26**
